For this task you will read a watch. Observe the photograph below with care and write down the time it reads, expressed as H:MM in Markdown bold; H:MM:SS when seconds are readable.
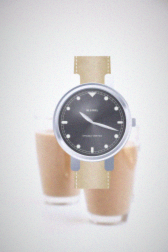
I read **10:18**
